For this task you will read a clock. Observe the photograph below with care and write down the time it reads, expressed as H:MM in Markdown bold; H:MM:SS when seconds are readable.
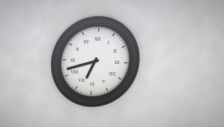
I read **6:42**
